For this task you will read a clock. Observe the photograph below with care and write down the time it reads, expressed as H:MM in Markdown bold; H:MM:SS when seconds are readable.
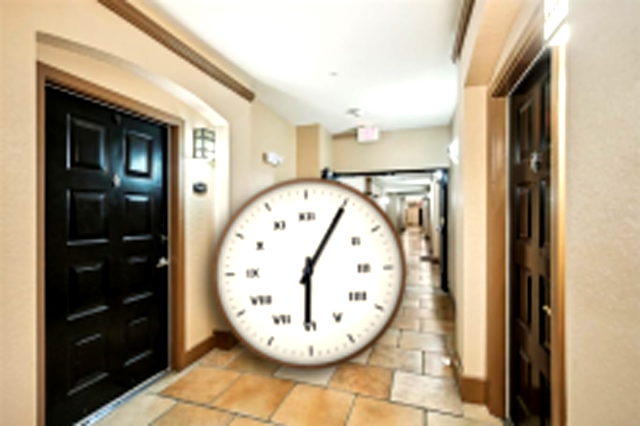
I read **6:05**
